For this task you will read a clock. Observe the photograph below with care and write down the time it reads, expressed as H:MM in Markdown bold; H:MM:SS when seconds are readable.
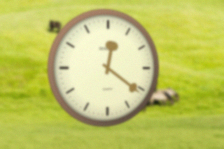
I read **12:21**
